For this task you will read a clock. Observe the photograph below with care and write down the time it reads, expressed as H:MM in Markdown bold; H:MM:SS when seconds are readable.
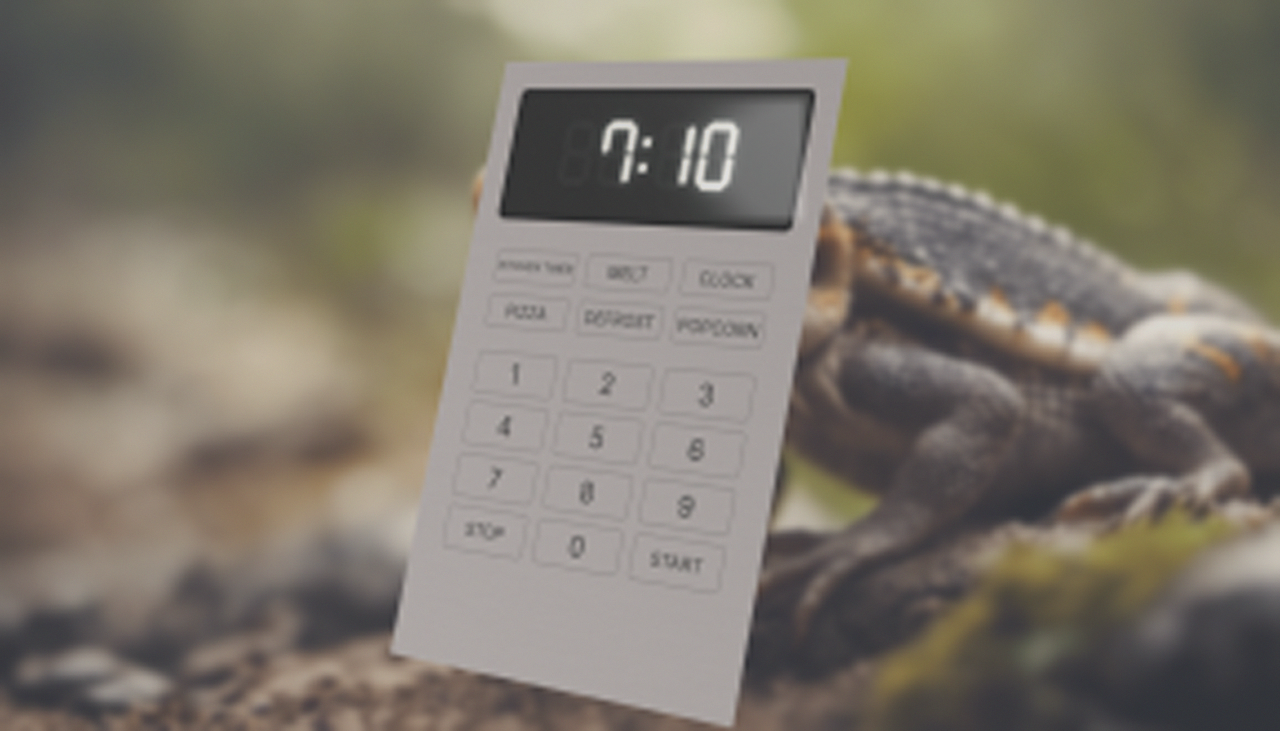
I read **7:10**
